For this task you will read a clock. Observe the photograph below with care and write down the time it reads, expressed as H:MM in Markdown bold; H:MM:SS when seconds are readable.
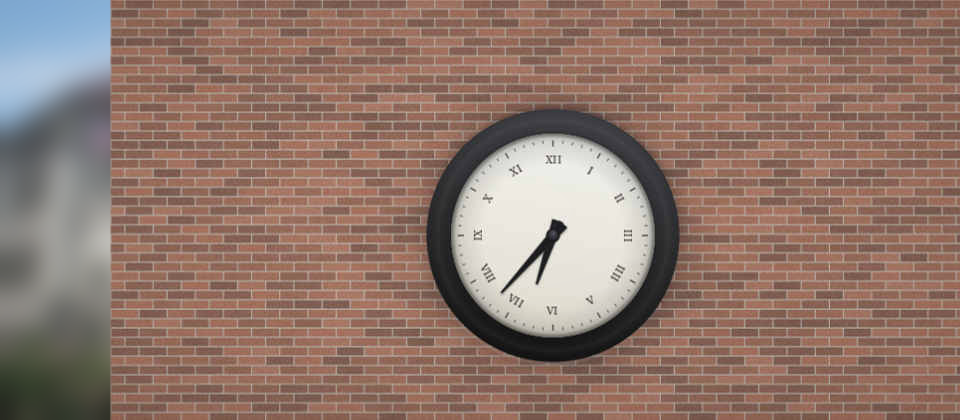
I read **6:37**
